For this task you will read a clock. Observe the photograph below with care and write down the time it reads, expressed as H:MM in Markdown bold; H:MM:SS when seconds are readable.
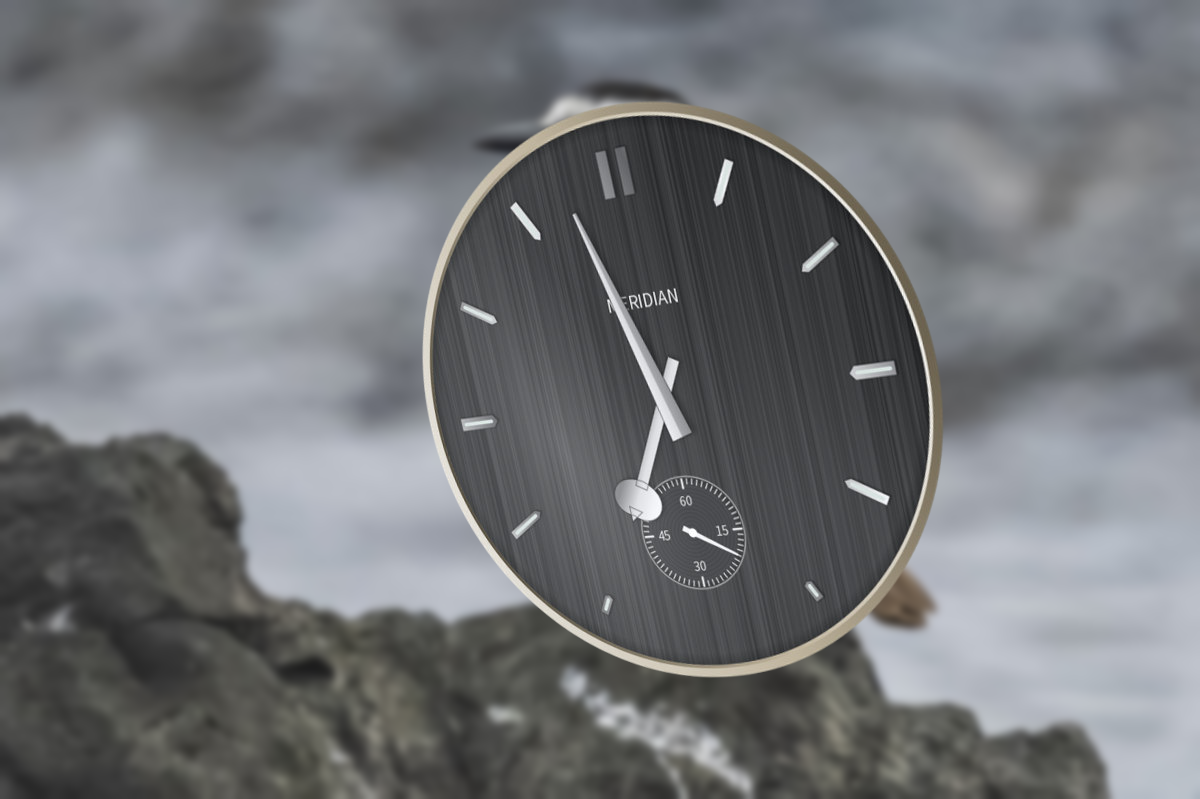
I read **6:57:20**
